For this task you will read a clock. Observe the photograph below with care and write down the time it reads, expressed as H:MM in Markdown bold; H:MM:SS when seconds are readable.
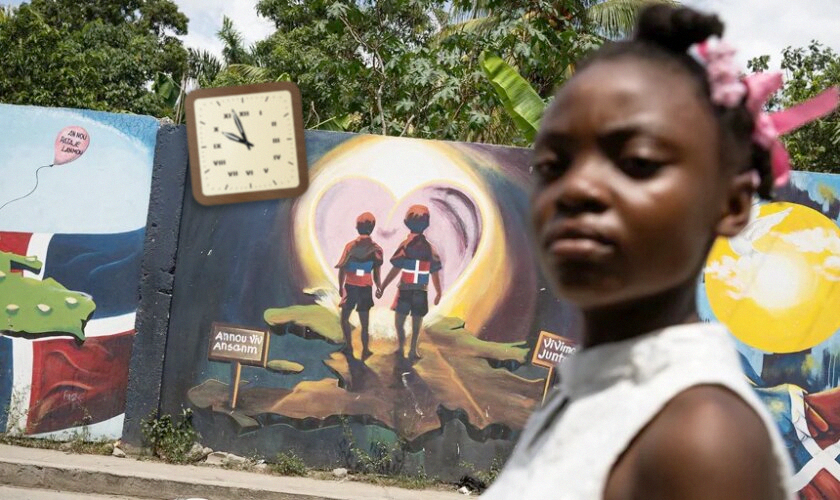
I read **9:57**
